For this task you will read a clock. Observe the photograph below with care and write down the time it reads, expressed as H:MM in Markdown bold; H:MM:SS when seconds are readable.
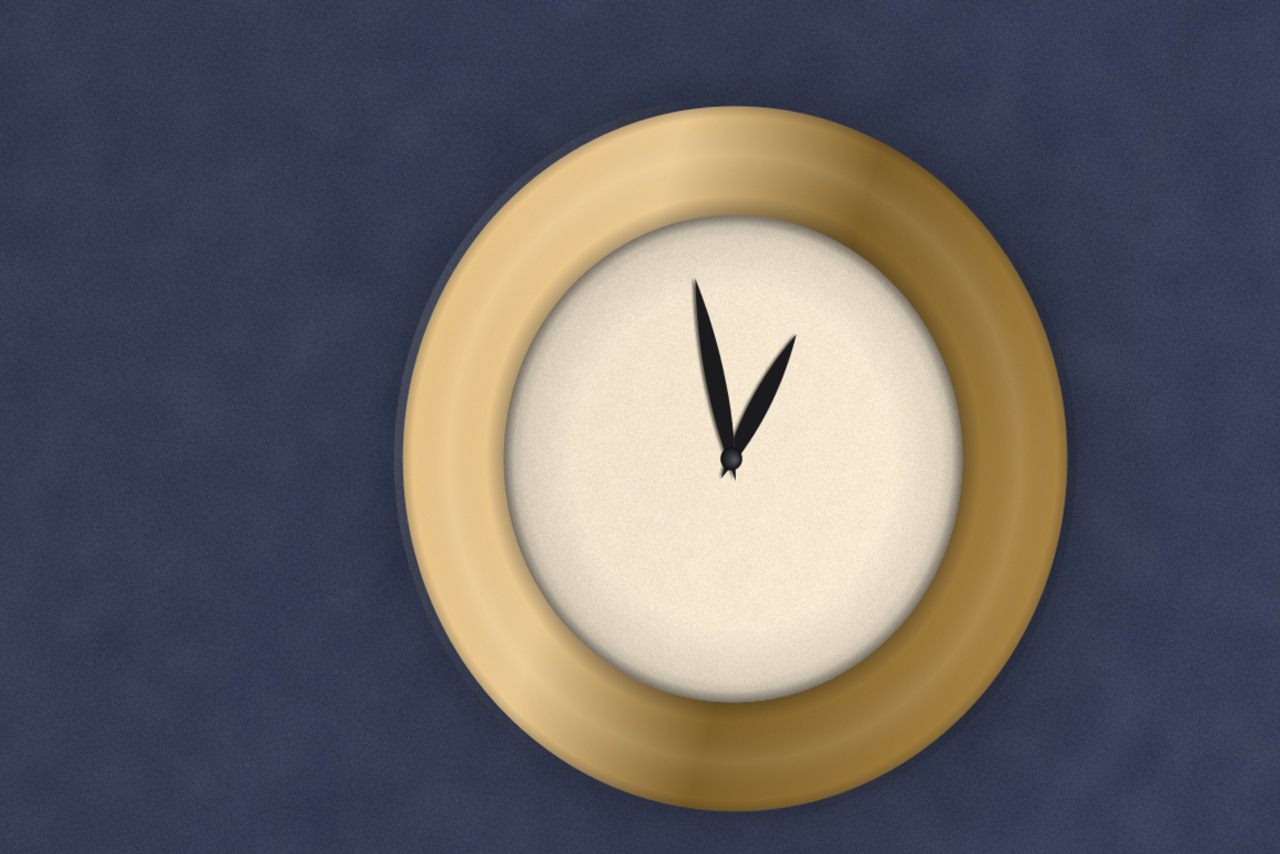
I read **12:58**
